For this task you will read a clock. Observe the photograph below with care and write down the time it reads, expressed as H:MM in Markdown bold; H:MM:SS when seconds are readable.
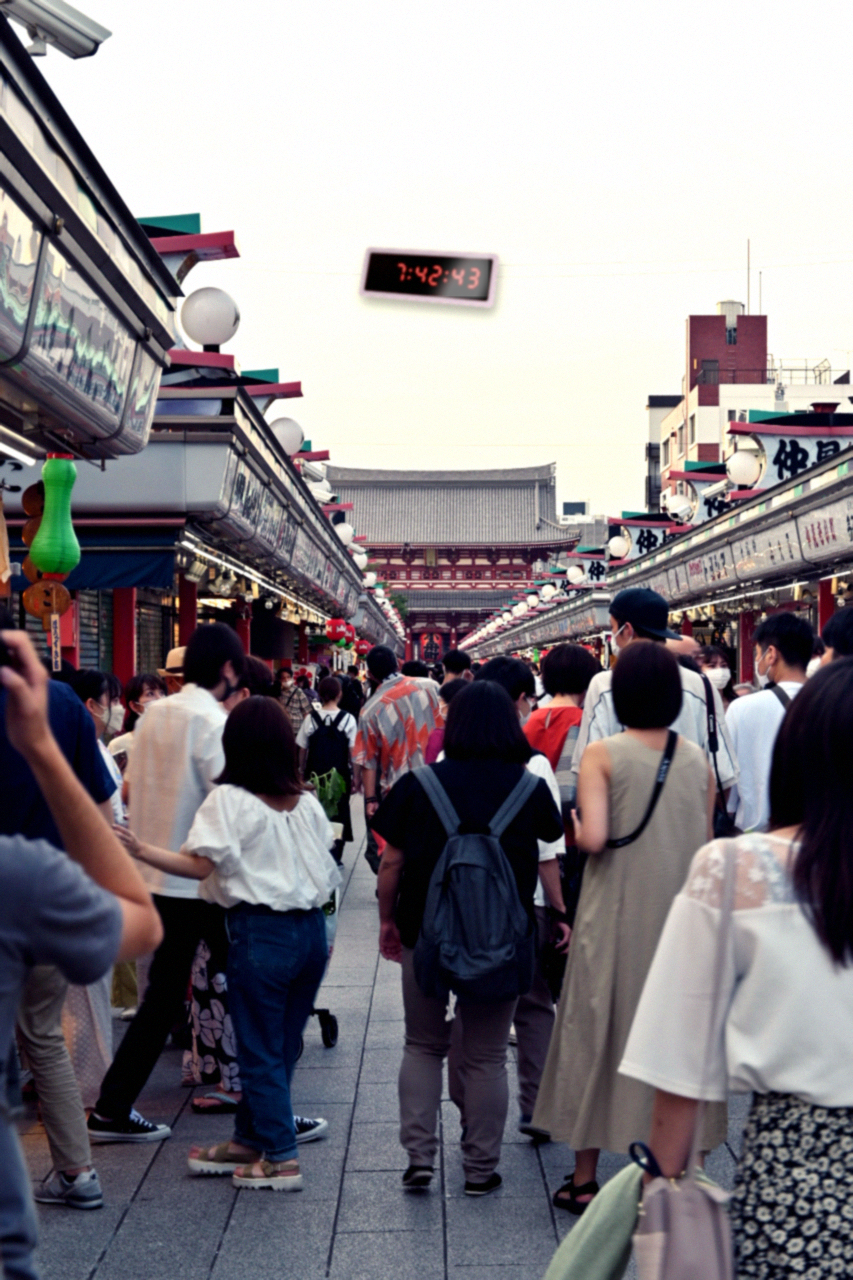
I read **7:42:43**
